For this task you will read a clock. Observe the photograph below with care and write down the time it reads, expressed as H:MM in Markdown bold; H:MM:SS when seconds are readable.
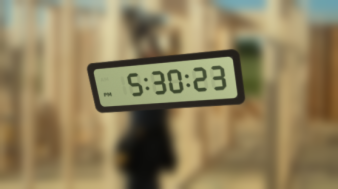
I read **5:30:23**
